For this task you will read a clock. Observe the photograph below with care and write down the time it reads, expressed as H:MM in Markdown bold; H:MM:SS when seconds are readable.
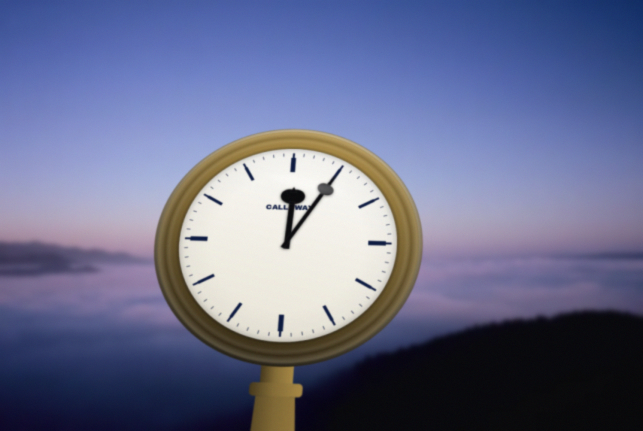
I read **12:05**
